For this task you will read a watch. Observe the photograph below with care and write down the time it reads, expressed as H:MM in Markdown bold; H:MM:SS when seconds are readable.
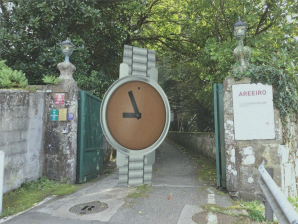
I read **8:56**
